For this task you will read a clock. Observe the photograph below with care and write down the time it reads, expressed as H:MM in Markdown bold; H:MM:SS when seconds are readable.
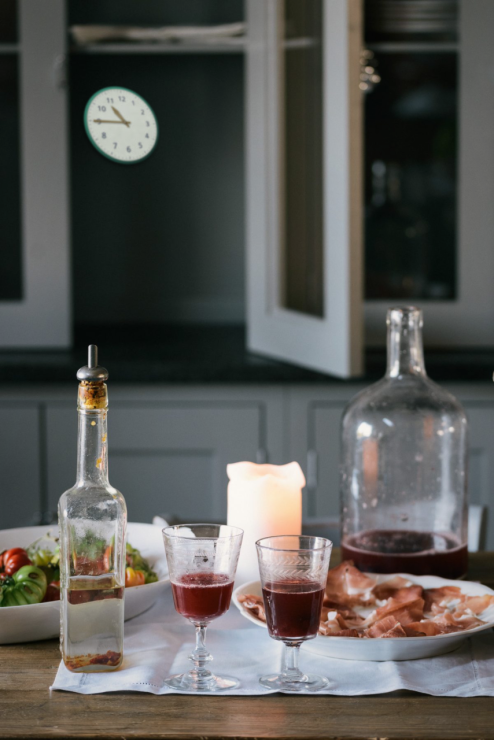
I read **10:45**
